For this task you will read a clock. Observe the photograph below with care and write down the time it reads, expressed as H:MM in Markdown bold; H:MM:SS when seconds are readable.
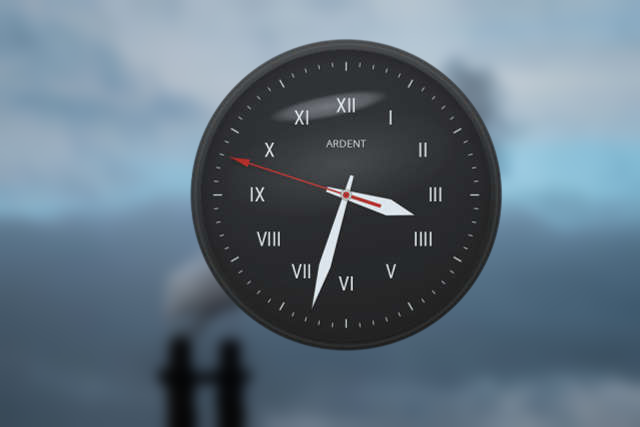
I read **3:32:48**
